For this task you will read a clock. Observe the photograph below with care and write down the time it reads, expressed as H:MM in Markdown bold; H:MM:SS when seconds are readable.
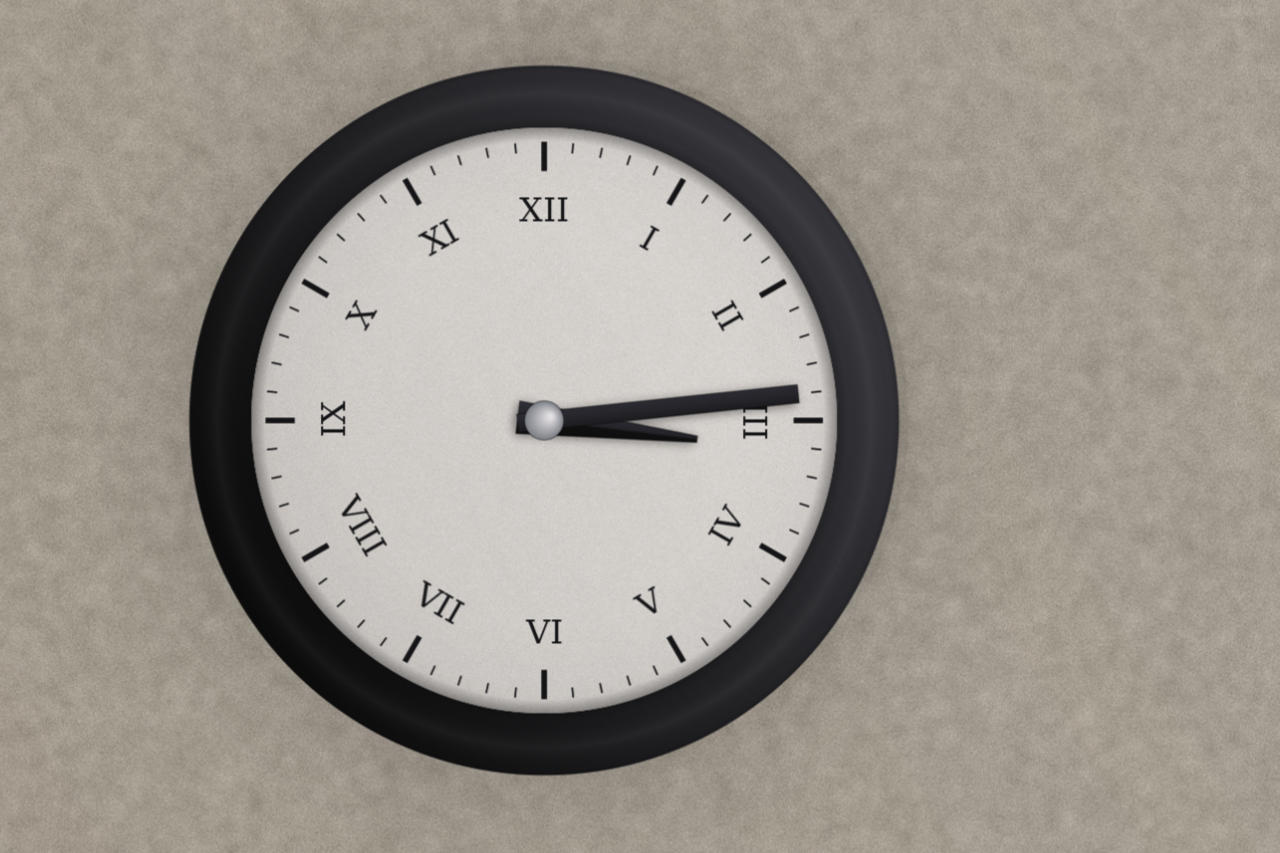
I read **3:14**
